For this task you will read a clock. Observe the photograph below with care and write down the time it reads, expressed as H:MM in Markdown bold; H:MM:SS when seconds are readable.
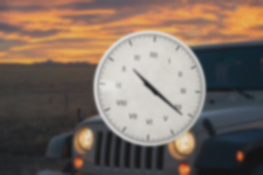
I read **10:21**
